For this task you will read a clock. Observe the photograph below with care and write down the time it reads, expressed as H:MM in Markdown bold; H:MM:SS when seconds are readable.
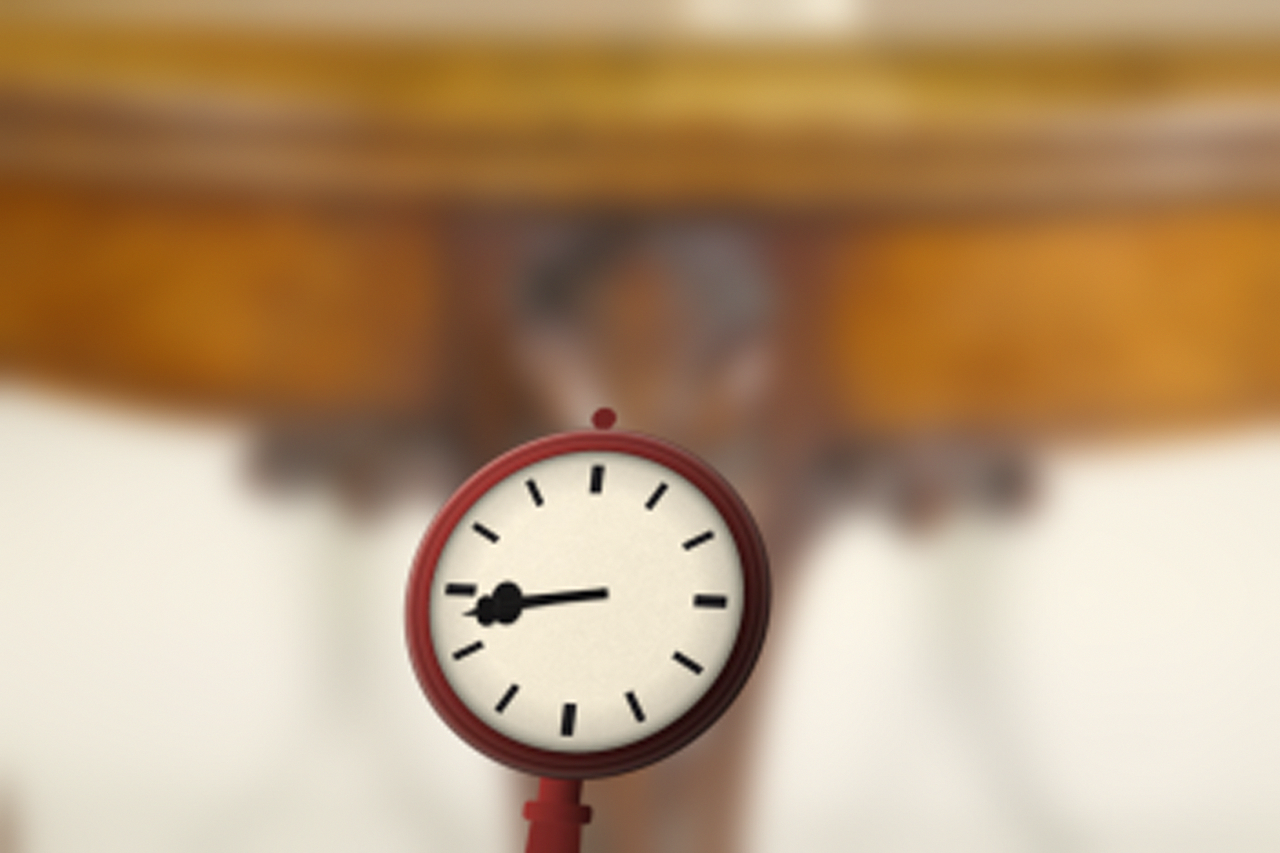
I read **8:43**
